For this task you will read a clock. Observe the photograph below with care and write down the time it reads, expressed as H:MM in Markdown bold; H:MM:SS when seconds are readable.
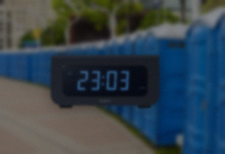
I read **23:03**
